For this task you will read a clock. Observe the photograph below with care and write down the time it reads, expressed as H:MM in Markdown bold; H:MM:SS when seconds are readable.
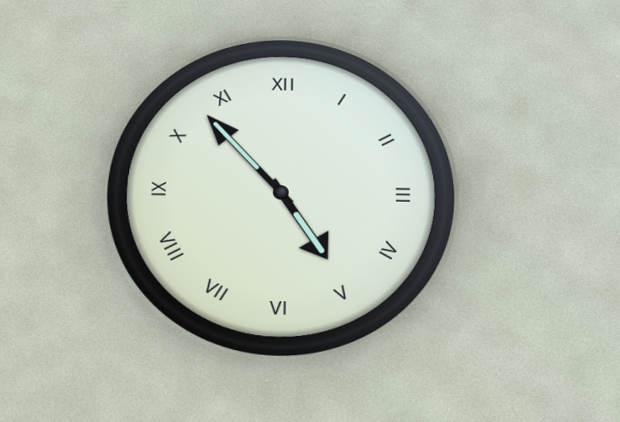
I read **4:53**
